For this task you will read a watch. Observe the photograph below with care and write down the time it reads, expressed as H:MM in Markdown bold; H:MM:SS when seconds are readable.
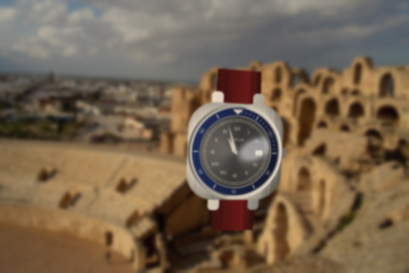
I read **10:57**
